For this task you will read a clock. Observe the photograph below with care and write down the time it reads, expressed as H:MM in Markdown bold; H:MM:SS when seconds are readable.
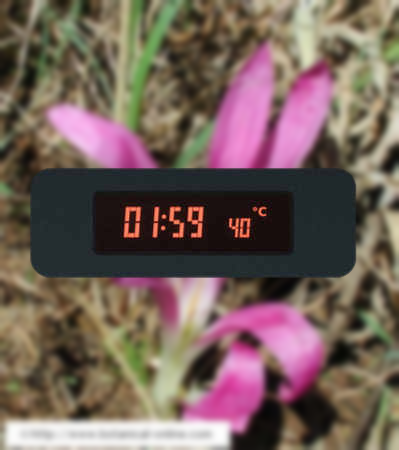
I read **1:59**
